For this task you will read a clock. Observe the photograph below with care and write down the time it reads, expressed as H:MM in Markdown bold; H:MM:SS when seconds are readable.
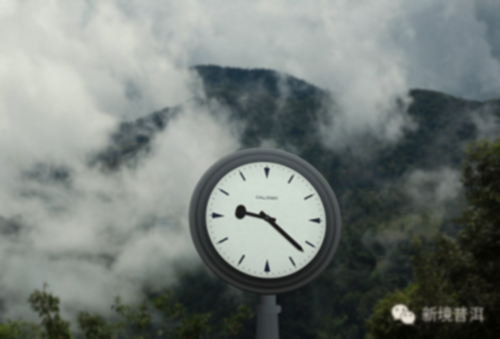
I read **9:22**
